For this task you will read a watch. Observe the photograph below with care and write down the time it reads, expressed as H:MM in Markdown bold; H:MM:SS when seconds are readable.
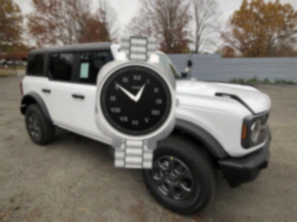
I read **12:51**
